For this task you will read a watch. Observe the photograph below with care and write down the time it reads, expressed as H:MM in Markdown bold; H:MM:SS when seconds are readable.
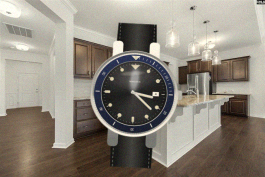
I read **3:22**
